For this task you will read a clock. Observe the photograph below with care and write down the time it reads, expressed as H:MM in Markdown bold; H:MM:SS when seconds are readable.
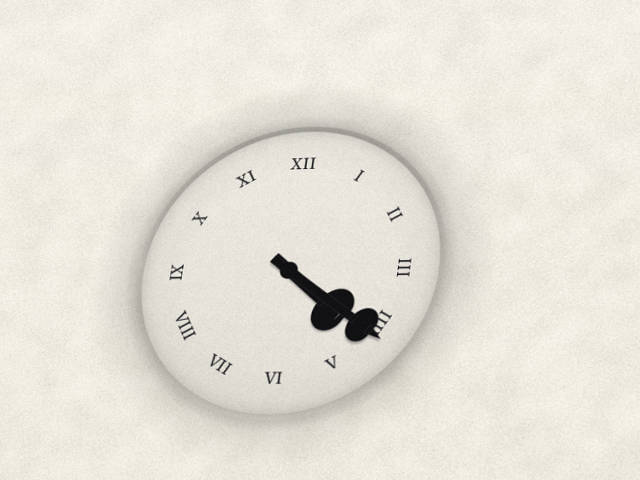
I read **4:21**
